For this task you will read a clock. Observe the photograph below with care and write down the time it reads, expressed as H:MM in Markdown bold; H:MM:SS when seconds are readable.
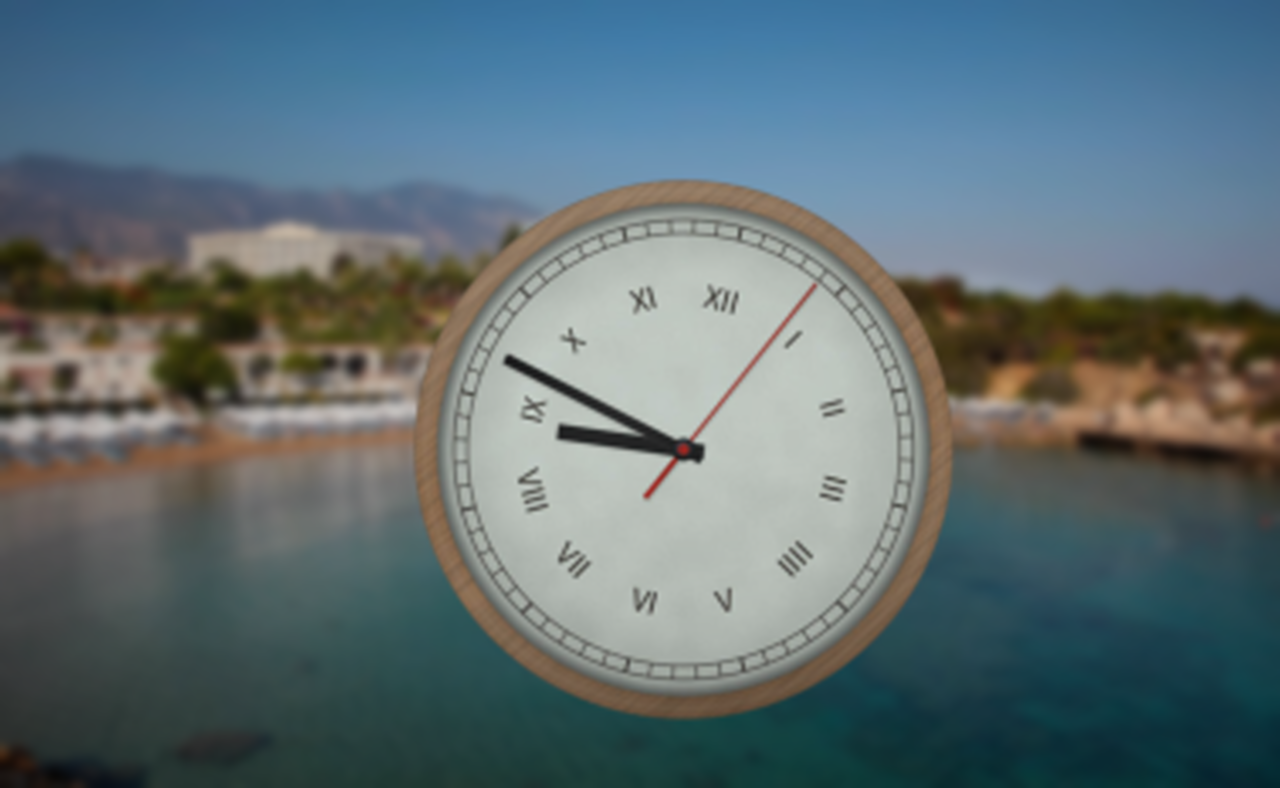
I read **8:47:04**
